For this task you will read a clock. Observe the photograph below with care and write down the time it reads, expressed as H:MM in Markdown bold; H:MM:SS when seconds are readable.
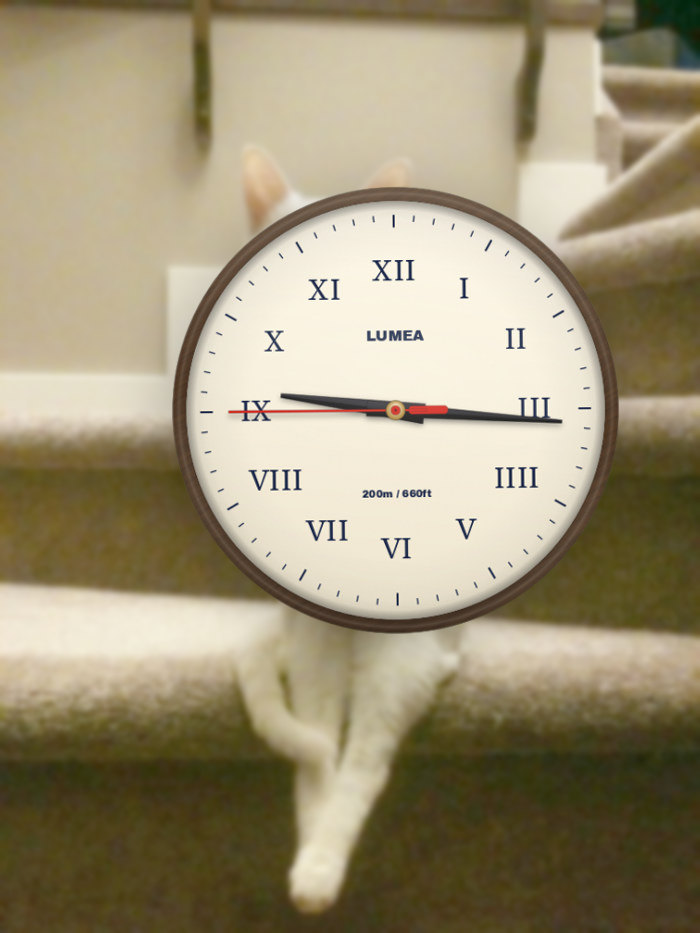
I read **9:15:45**
